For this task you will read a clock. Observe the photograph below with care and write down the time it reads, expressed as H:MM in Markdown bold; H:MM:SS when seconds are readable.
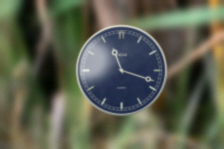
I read **11:18**
